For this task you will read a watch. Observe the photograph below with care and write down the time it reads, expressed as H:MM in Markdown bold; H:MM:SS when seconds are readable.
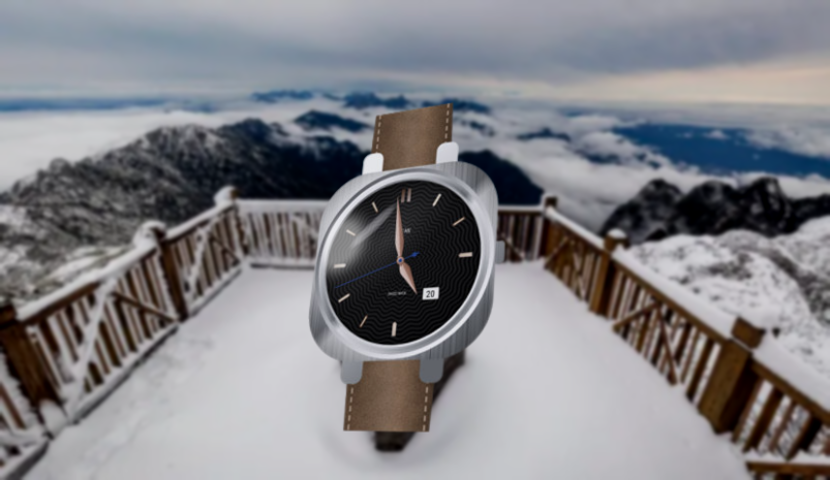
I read **4:58:42**
